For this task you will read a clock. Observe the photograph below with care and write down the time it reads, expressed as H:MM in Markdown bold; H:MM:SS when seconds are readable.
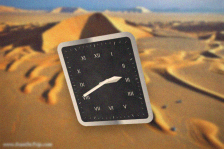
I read **2:41**
